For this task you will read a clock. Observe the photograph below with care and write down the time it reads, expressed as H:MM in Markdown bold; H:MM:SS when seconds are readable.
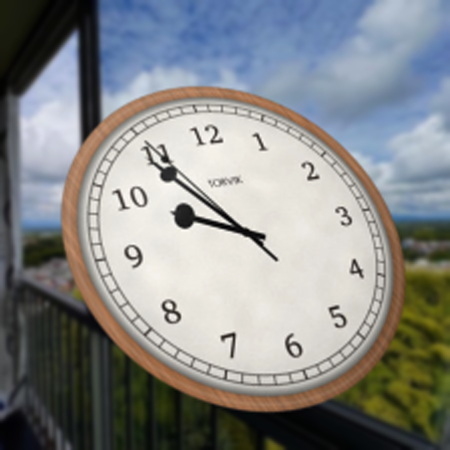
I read **9:53:55**
